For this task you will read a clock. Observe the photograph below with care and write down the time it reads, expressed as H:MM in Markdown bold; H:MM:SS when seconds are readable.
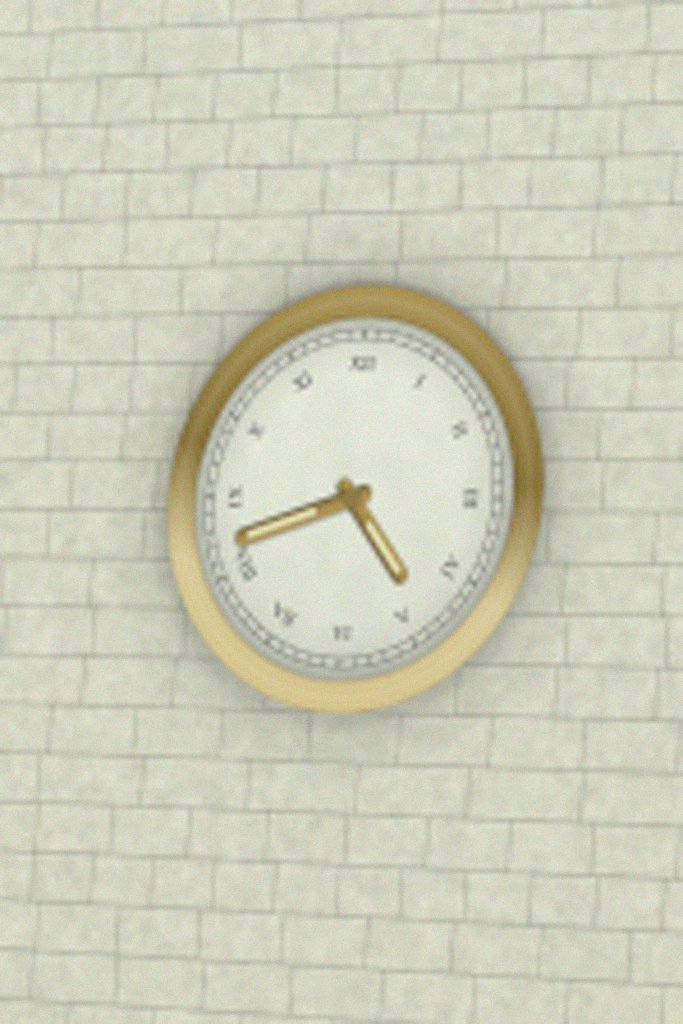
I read **4:42**
